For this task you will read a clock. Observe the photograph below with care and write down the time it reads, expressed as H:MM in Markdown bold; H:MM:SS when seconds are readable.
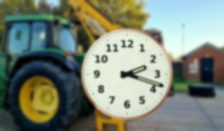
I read **2:18**
